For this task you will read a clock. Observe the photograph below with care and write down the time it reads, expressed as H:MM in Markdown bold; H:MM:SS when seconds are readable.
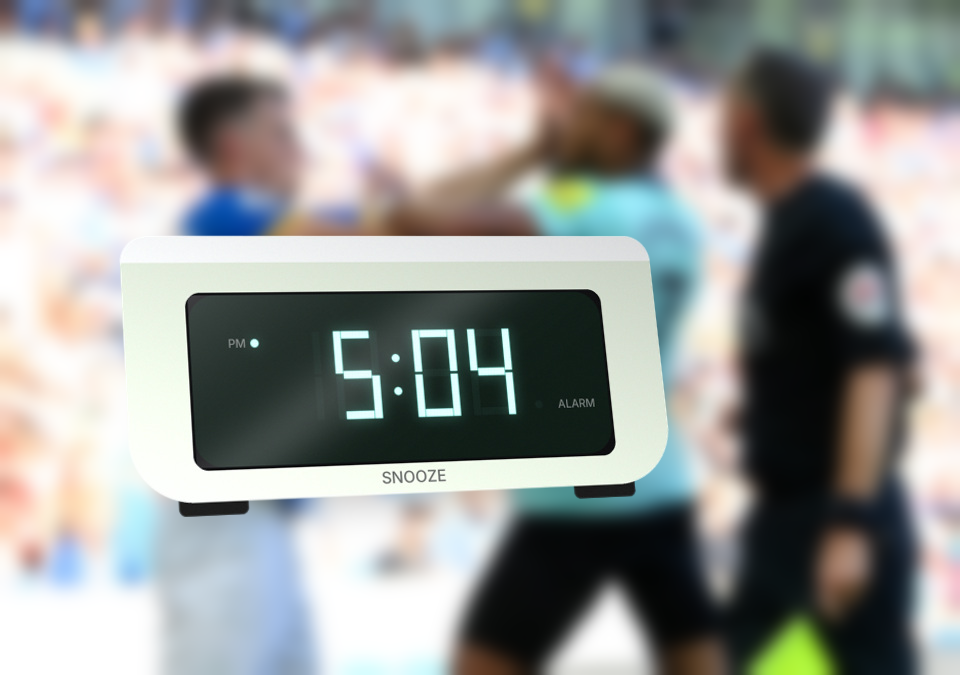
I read **5:04**
